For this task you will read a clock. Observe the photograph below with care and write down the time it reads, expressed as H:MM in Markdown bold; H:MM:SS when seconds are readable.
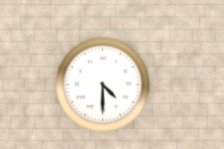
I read **4:30**
